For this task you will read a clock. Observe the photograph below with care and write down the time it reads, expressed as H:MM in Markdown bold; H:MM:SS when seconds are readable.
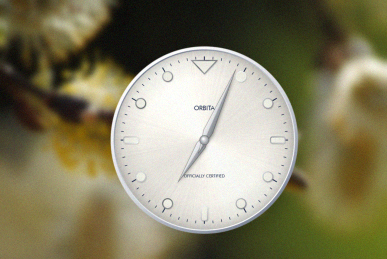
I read **7:04**
